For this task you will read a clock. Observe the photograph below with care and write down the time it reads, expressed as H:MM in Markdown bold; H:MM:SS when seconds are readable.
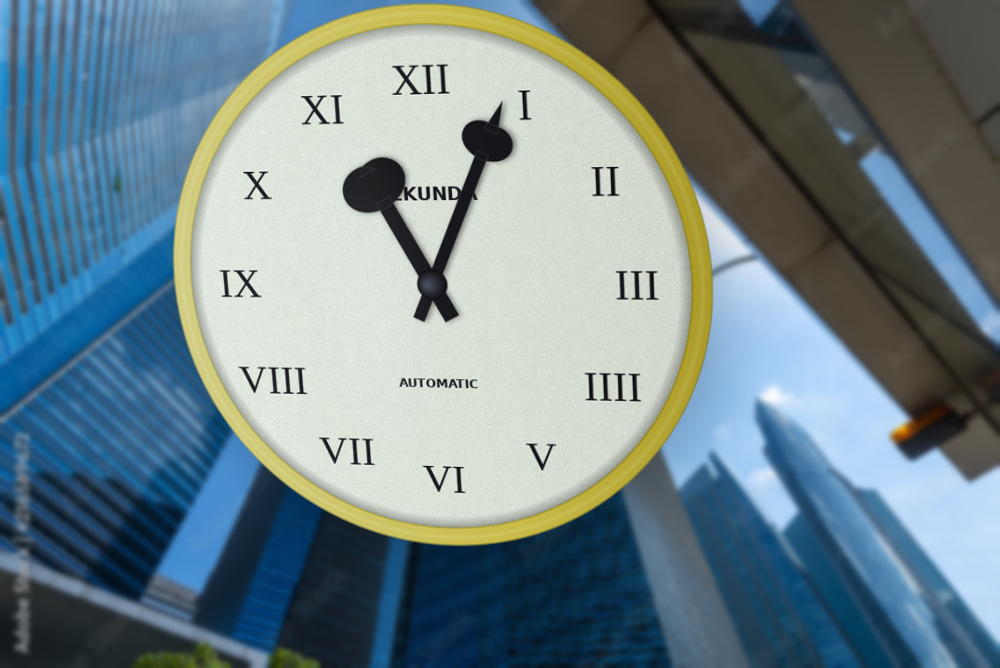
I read **11:04**
